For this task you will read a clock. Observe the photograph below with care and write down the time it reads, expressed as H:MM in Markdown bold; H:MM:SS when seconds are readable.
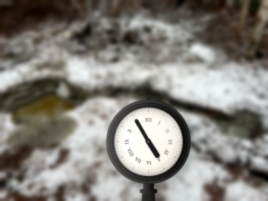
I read **4:55**
